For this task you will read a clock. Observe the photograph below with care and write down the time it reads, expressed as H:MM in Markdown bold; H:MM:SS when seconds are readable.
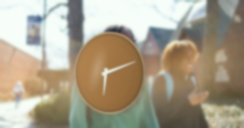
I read **6:12**
